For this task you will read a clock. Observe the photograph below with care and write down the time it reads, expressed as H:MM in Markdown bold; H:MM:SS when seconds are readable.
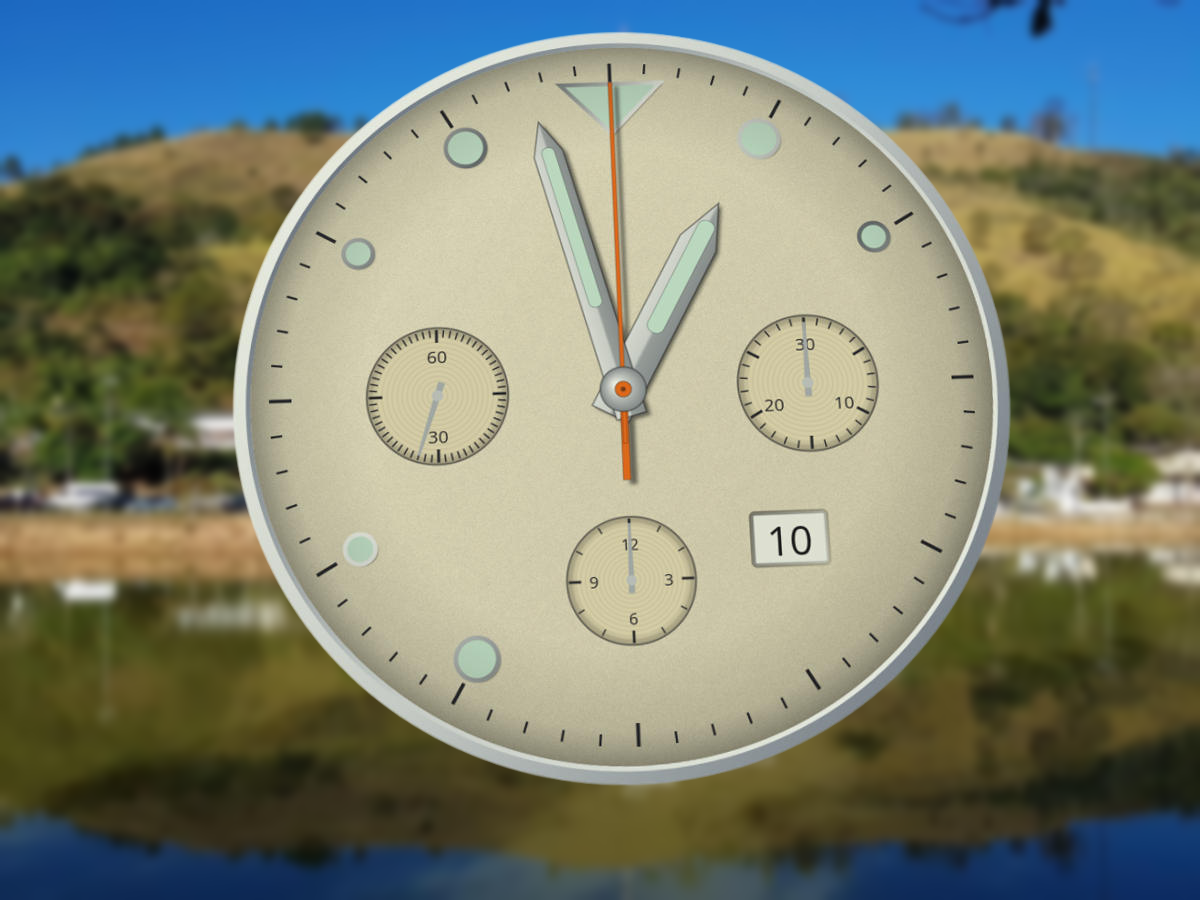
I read **12:57:33**
